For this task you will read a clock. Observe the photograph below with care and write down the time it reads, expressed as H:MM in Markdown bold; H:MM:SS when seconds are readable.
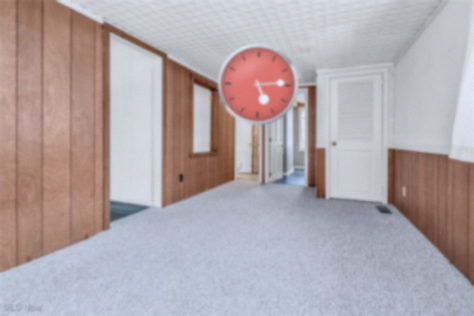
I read **5:14**
